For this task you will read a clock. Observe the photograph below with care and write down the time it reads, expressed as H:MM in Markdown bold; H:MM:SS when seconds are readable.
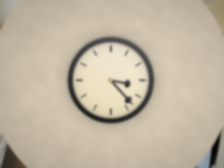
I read **3:23**
